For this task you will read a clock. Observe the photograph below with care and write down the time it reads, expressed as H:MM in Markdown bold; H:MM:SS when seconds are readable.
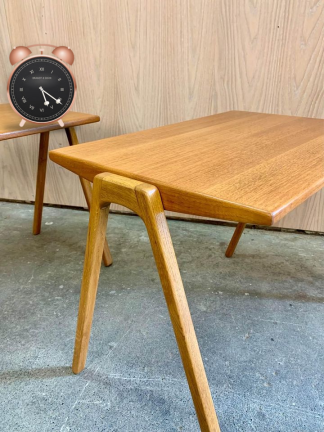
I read **5:21**
